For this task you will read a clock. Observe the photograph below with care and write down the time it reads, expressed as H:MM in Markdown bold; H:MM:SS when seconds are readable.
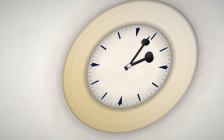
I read **2:04**
